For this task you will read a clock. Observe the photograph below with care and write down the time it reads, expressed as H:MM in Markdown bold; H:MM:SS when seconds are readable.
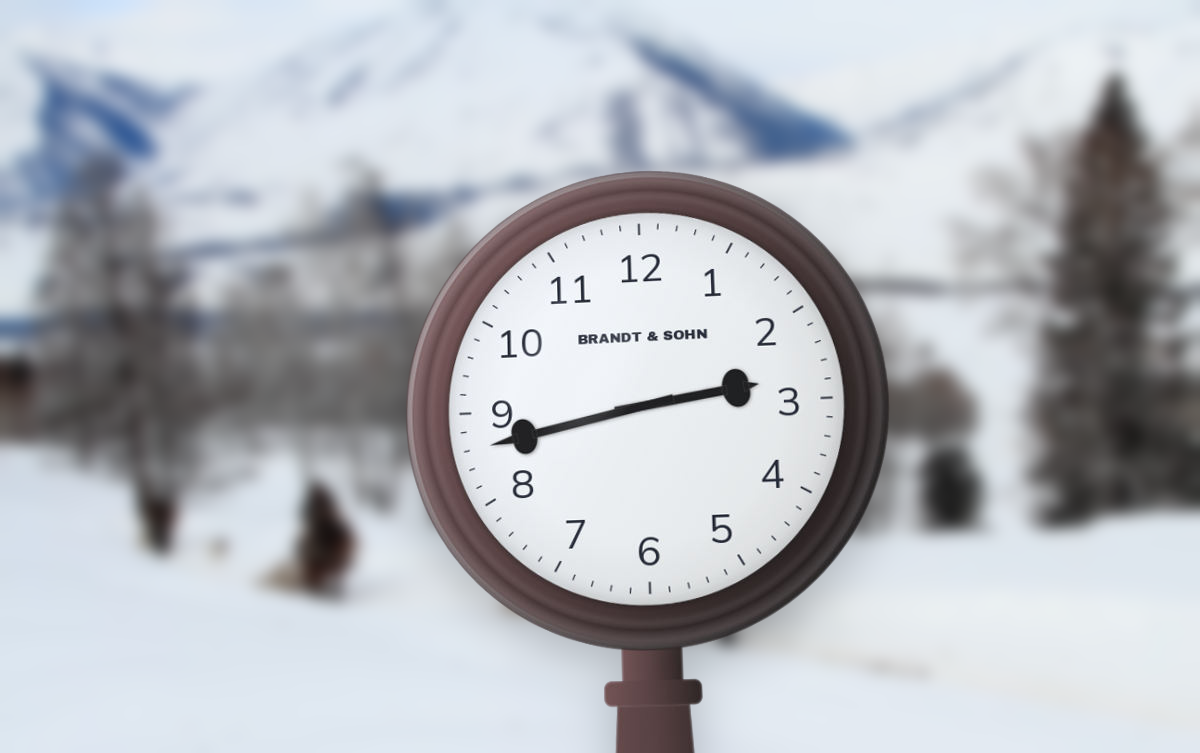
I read **2:43**
